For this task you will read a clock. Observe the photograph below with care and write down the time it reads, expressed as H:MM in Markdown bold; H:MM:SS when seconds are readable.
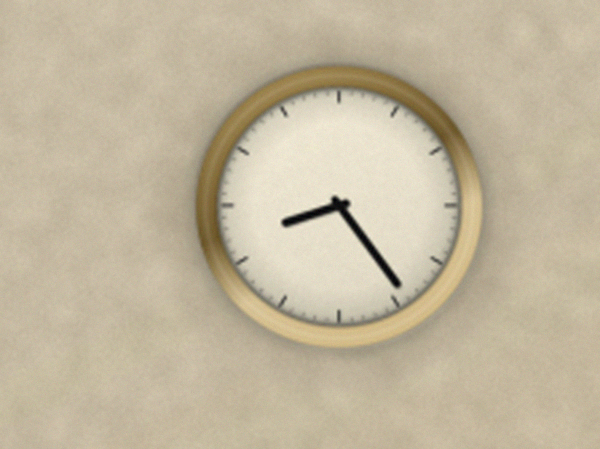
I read **8:24**
